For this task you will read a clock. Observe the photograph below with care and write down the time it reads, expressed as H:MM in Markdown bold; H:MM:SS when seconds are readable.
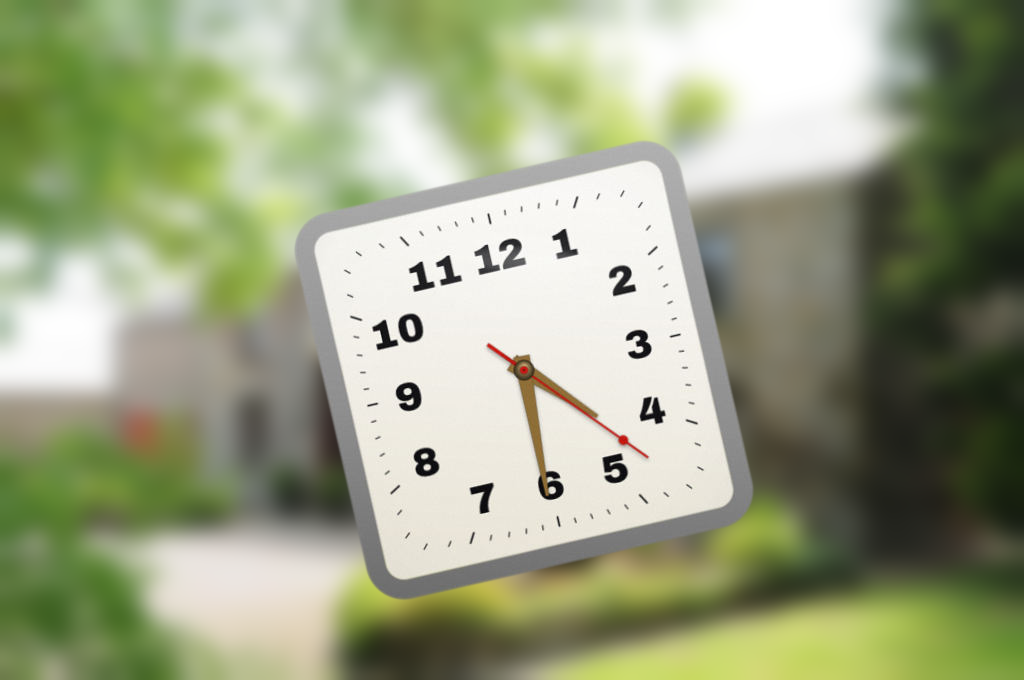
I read **4:30:23**
